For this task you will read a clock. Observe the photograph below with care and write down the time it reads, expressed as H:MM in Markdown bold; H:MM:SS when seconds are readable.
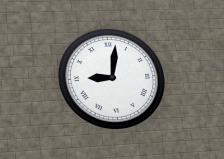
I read **9:02**
